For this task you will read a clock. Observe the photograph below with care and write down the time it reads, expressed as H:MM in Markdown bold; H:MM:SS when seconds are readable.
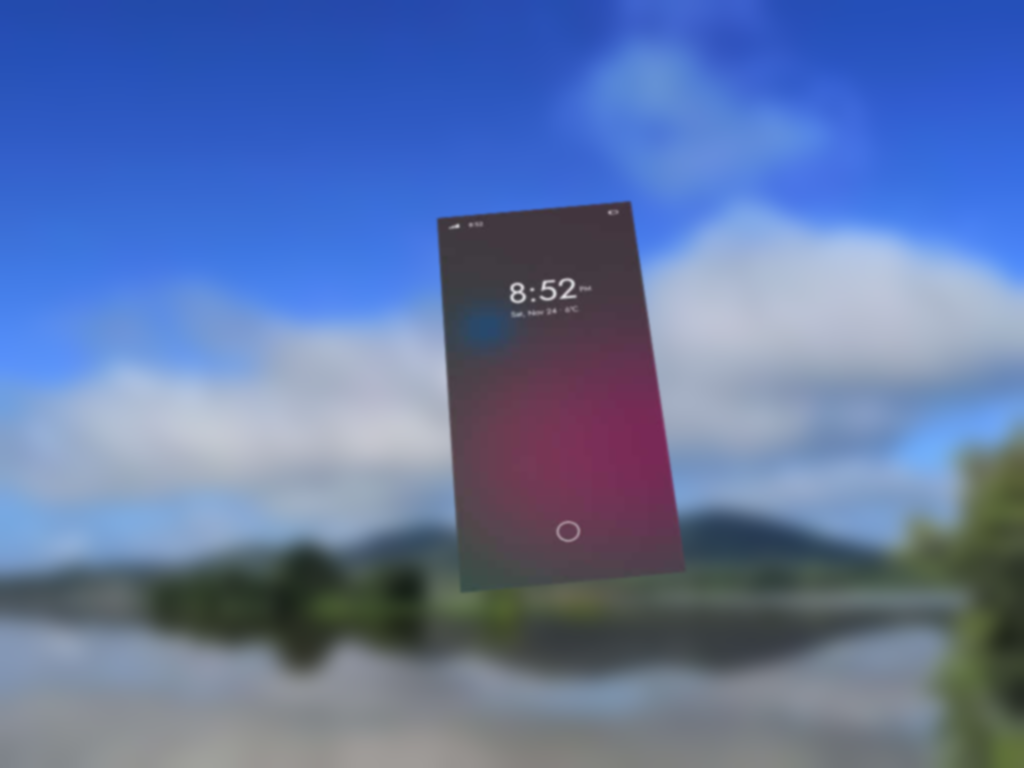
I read **8:52**
